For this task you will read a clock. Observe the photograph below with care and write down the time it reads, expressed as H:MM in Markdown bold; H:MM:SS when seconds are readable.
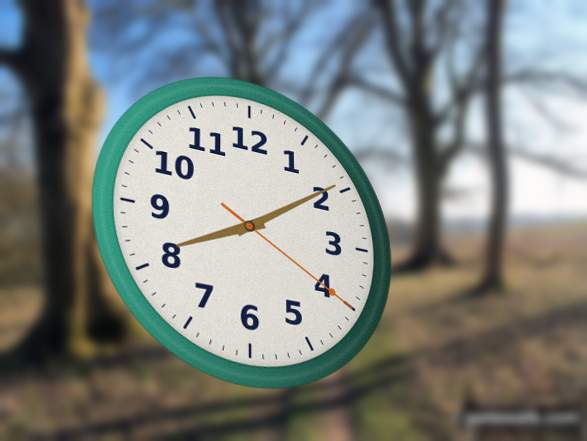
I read **8:09:20**
